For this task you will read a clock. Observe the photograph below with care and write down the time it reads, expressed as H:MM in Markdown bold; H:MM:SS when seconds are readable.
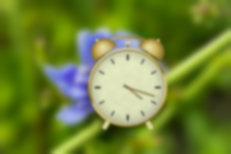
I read **4:18**
